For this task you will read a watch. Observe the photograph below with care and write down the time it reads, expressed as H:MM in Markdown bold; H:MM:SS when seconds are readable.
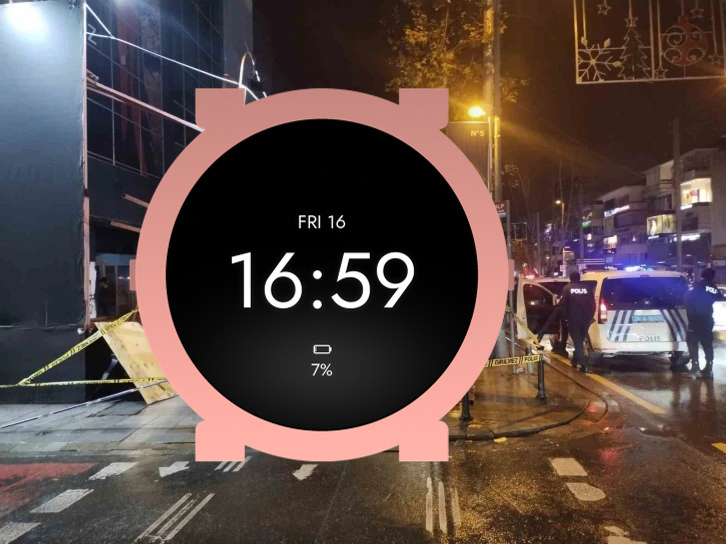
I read **16:59**
